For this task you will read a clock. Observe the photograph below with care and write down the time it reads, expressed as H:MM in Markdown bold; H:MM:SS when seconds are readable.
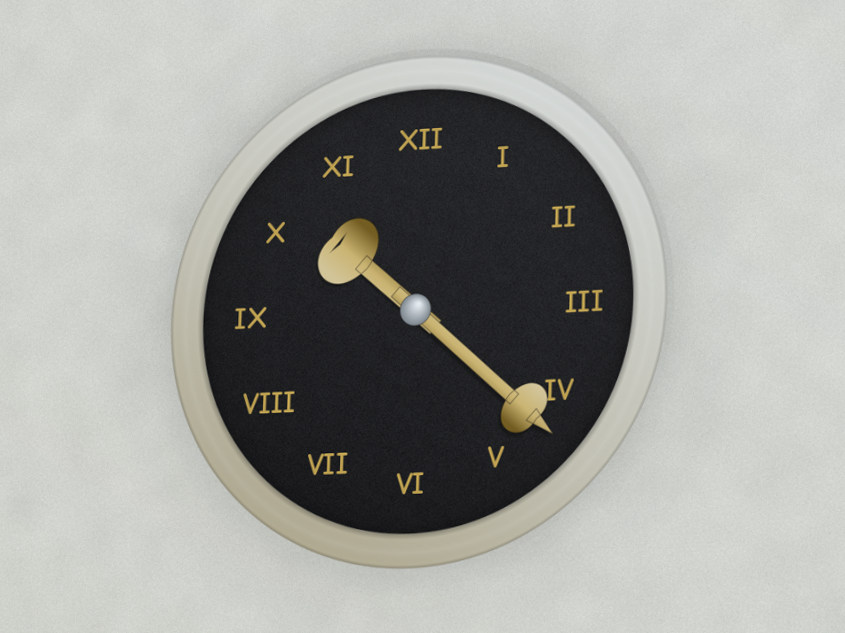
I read **10:22**
